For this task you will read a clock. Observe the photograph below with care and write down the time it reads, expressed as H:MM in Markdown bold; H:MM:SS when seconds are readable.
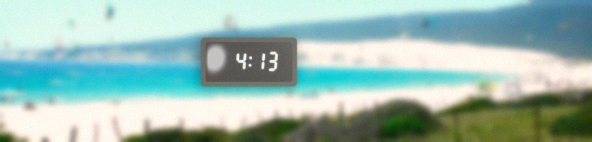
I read **4:13**
